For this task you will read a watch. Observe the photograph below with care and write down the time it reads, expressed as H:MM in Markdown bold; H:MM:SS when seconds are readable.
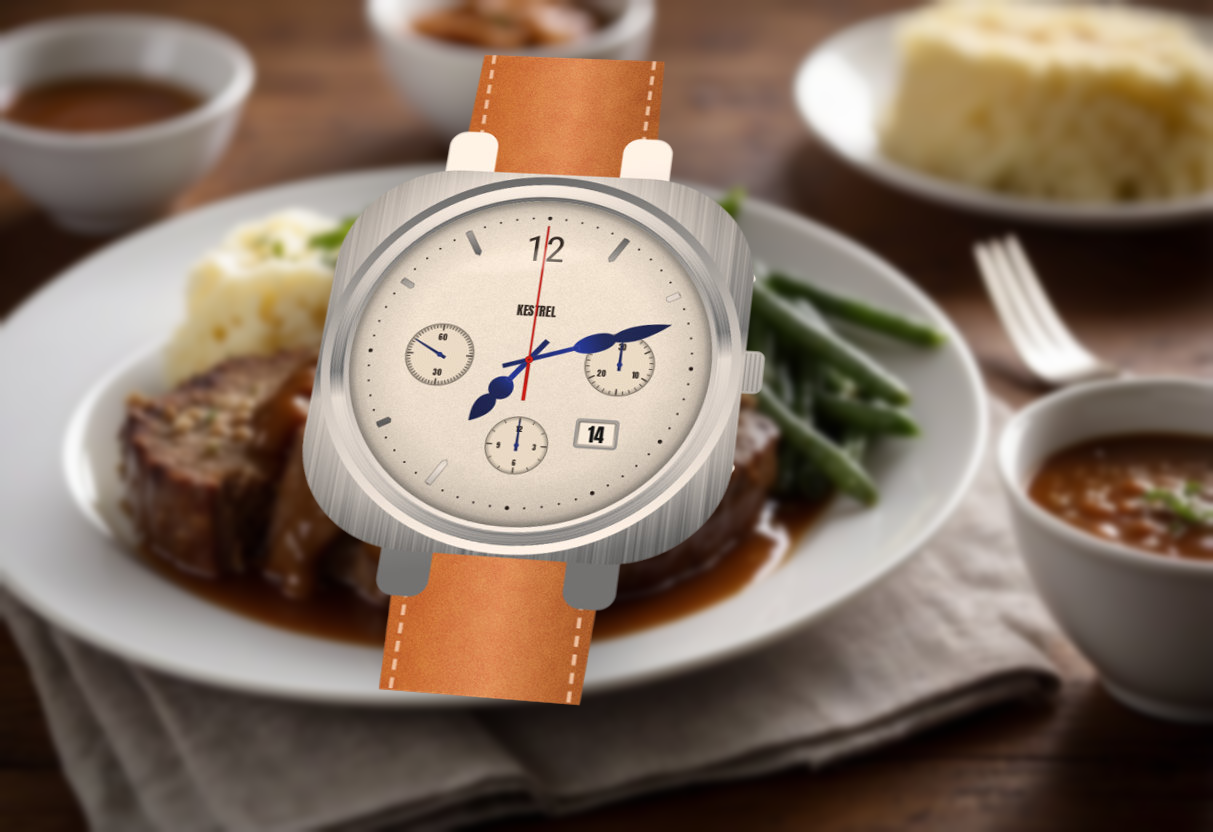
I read **7:11:50**
